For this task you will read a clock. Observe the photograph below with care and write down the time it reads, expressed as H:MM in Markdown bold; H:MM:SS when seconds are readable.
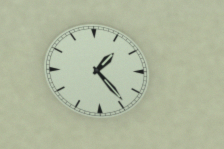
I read **1:24**
